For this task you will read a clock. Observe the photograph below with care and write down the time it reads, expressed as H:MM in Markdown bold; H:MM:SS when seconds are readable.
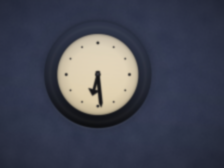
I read **6:29**
